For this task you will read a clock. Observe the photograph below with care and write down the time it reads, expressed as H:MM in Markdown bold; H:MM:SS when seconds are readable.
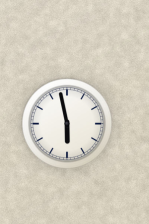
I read **5:58**
